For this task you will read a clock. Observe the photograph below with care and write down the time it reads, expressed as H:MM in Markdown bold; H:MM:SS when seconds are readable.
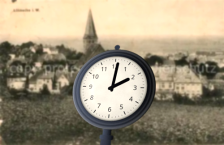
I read **2:01**
